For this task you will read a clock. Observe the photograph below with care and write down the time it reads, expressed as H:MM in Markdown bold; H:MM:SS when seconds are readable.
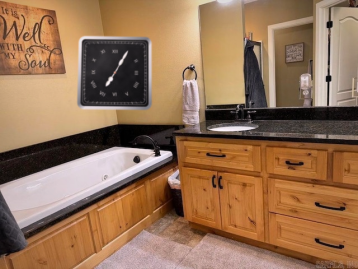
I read **7:05**
